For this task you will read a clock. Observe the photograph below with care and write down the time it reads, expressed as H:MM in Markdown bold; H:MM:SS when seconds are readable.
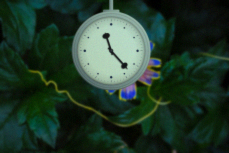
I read **11:23**
